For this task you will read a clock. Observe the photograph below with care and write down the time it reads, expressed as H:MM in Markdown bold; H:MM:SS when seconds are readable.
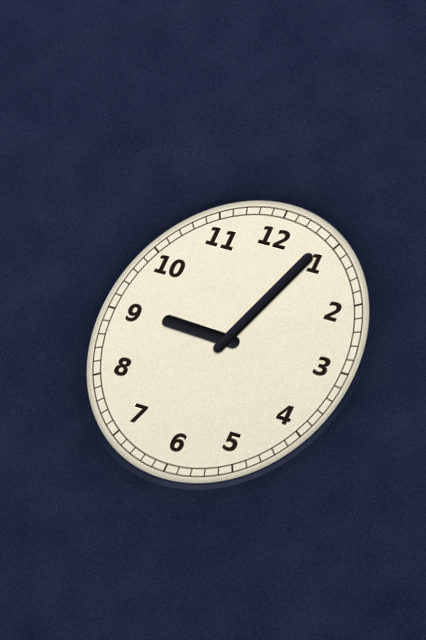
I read **9:04**
